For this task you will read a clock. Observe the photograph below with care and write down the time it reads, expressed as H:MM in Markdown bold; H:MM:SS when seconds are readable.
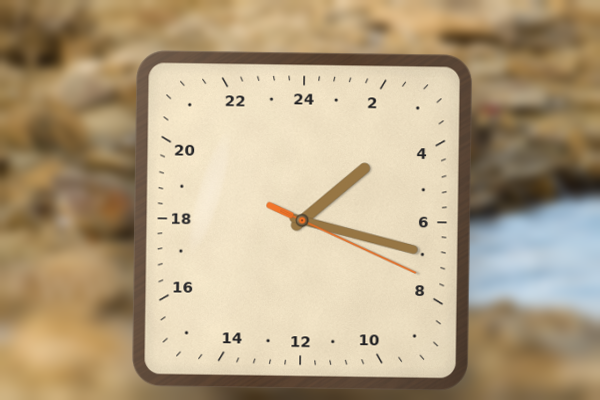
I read **3:17:19**
